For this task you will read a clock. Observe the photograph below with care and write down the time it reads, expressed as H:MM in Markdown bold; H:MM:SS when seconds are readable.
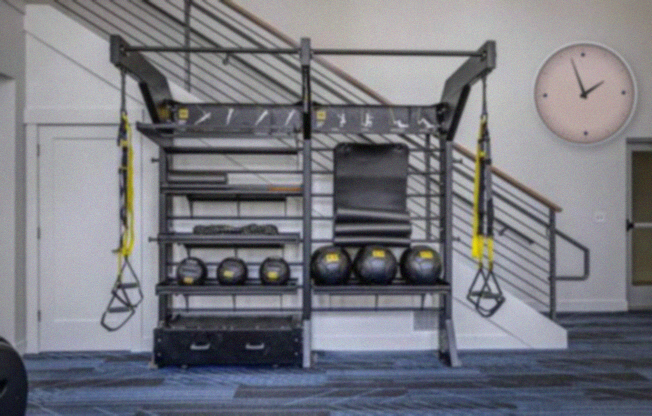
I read **1:57**
